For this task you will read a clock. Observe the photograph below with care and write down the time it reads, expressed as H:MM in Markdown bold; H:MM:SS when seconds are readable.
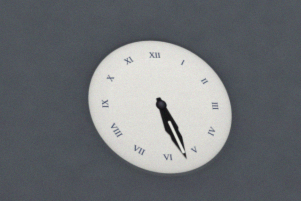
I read **5:27**
